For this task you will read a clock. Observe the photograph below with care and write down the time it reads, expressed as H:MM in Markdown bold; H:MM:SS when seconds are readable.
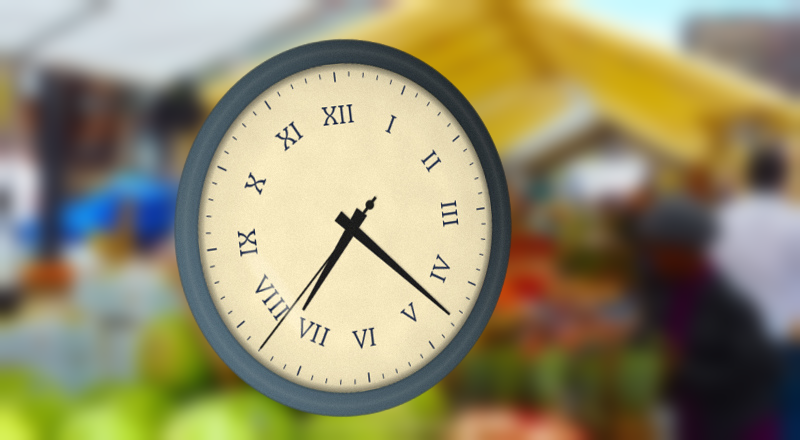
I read **7:22:38**
